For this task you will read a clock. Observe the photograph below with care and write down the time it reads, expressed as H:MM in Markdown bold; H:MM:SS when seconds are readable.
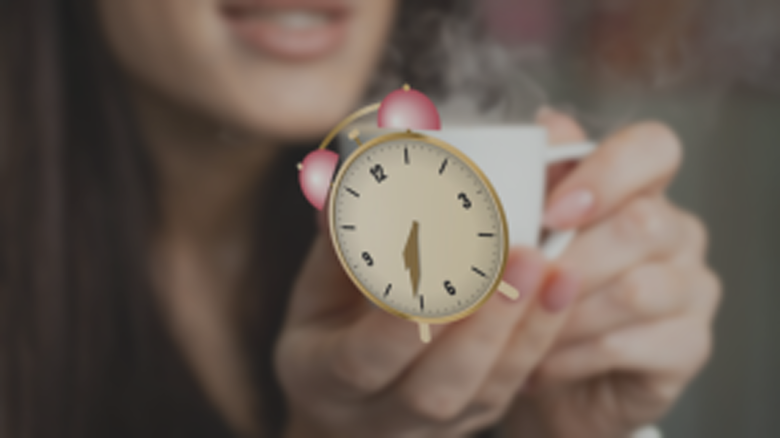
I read **7:36**
